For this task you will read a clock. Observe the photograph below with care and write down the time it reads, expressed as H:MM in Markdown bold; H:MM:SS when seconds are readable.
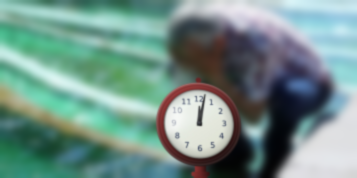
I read **12:02**
